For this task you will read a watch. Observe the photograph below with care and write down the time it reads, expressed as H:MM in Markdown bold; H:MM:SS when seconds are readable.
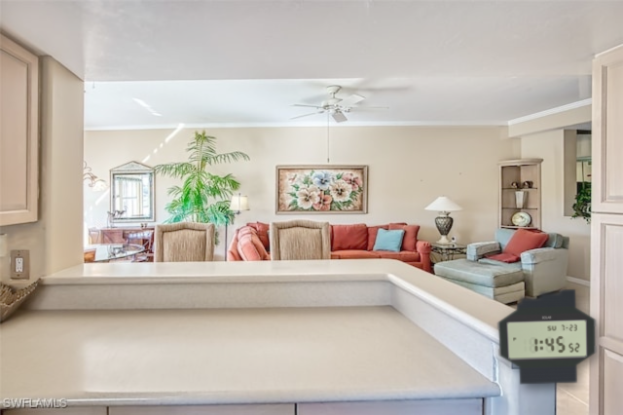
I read **1:45:52**
